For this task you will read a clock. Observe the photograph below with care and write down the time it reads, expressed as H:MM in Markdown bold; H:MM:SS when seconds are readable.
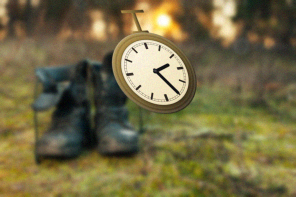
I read **2:25**
